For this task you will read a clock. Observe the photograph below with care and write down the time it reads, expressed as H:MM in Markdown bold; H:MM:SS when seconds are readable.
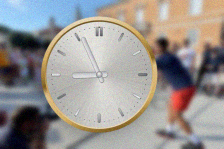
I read **8:56**
